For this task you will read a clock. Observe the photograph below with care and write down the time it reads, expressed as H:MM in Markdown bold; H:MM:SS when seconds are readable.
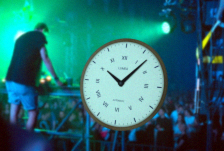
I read **10:07**
